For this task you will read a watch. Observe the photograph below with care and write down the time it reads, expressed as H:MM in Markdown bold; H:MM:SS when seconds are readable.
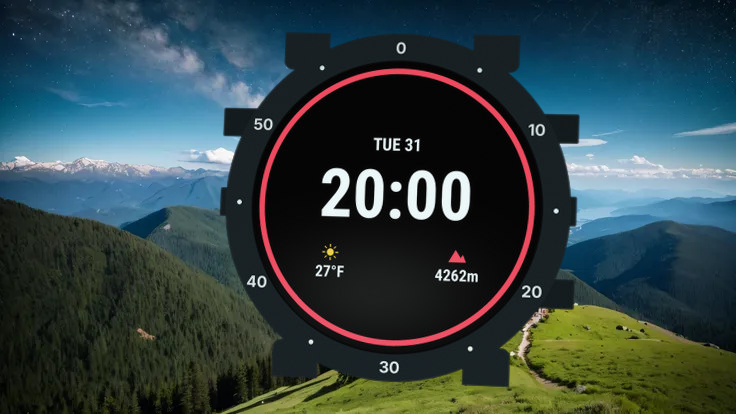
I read **20:00**
